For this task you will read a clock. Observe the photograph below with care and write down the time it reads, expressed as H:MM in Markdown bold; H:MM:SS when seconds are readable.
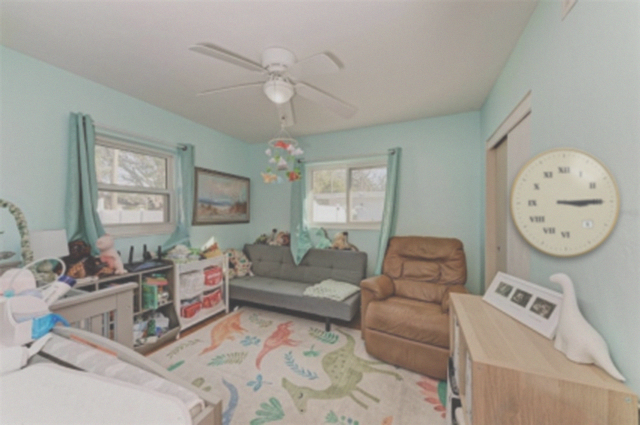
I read **3:15**
